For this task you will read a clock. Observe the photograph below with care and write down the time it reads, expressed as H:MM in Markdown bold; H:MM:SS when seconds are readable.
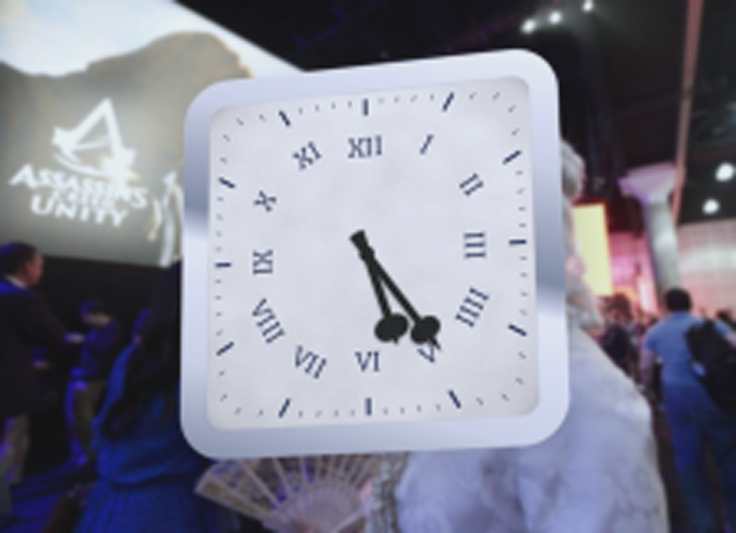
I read **5:24**
